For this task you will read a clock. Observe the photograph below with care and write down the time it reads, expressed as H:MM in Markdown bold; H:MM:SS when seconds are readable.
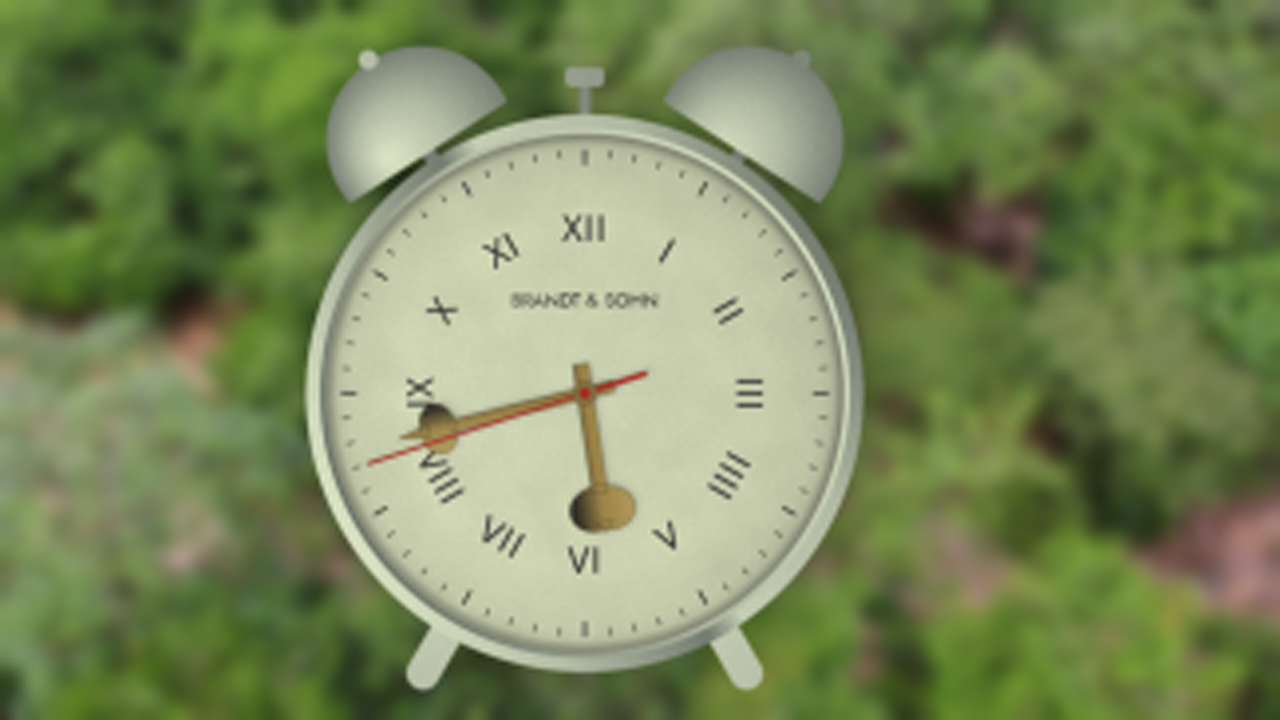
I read **5:42:42**
